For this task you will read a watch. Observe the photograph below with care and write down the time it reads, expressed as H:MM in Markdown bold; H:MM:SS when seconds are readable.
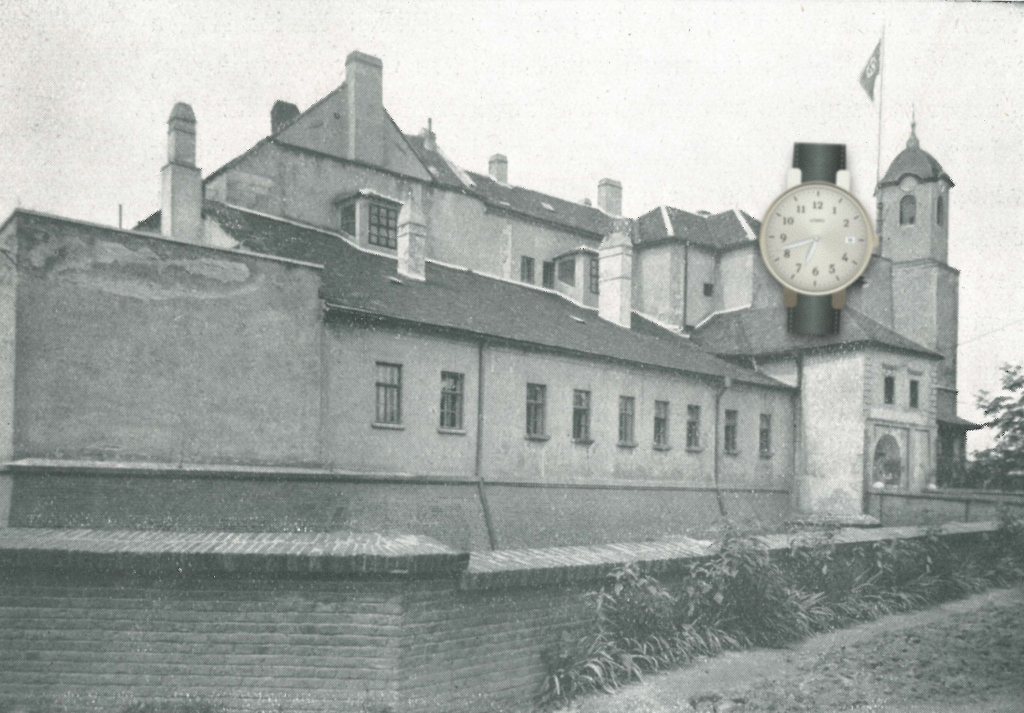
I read **6:42**
